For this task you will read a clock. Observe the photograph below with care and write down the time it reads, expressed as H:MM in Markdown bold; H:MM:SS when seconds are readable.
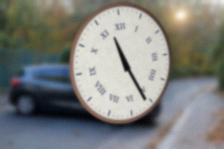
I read **11:26**
